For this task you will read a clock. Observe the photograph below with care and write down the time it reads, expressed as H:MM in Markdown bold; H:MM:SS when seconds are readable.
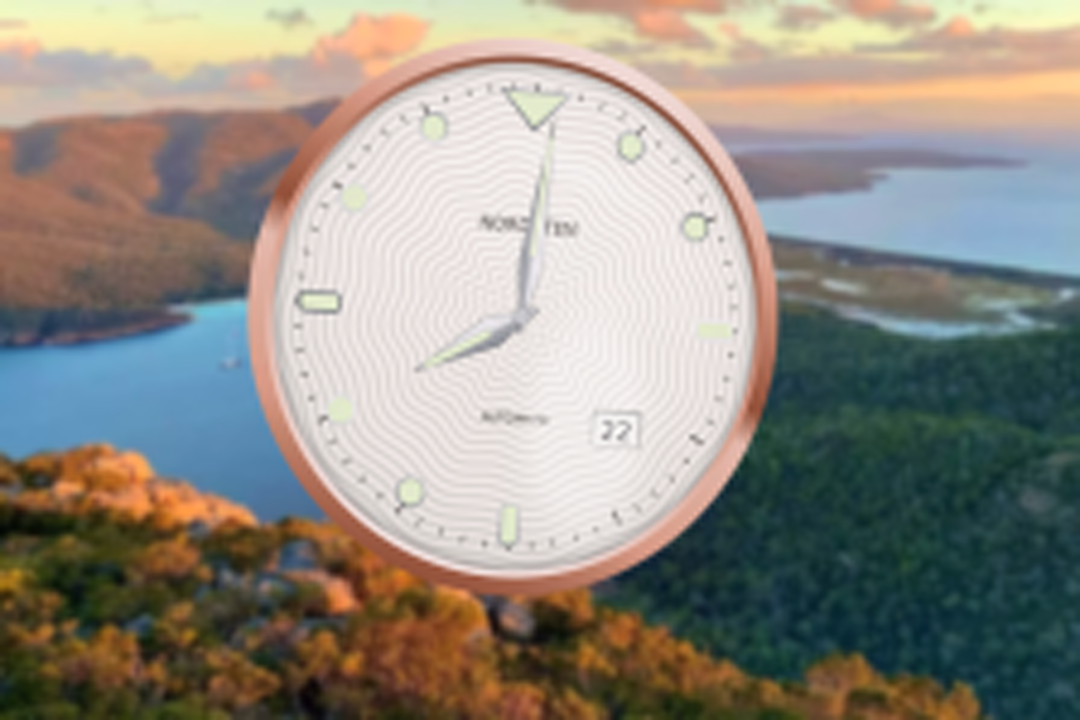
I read **8:01**
